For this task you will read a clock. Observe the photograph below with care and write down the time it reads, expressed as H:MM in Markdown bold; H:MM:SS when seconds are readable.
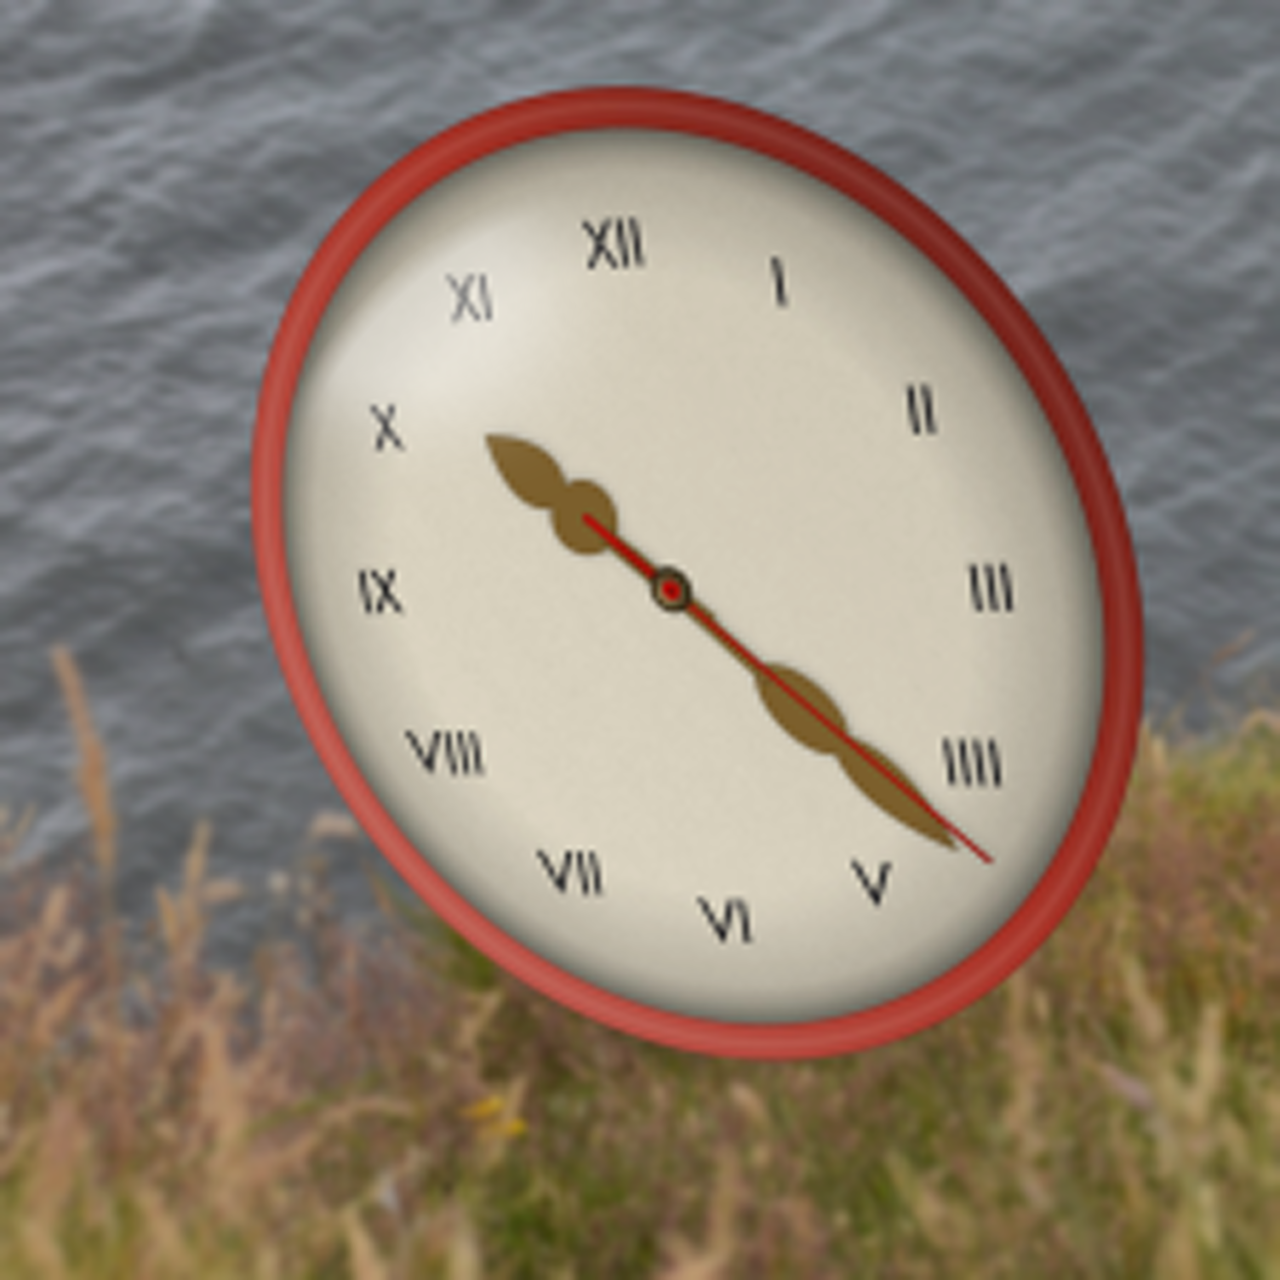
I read **10:22:22**
